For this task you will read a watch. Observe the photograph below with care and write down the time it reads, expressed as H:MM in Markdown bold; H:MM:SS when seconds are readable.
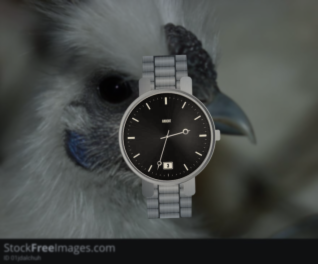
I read **2:33**
